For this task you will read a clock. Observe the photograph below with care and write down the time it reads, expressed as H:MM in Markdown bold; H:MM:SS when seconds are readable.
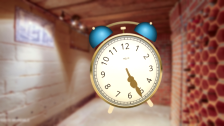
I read **5:26**
